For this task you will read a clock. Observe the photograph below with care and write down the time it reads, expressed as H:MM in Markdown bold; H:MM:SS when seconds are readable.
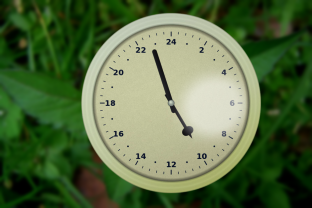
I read **9:57**
